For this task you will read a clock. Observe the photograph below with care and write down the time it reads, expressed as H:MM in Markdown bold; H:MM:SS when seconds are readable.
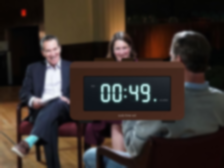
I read **0:49**
